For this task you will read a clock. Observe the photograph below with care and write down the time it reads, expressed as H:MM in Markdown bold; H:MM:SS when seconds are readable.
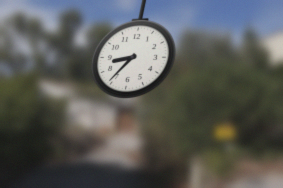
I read **8:36**
